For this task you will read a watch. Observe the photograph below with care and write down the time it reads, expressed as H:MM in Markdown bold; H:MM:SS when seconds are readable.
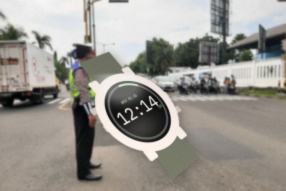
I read **12:14**
